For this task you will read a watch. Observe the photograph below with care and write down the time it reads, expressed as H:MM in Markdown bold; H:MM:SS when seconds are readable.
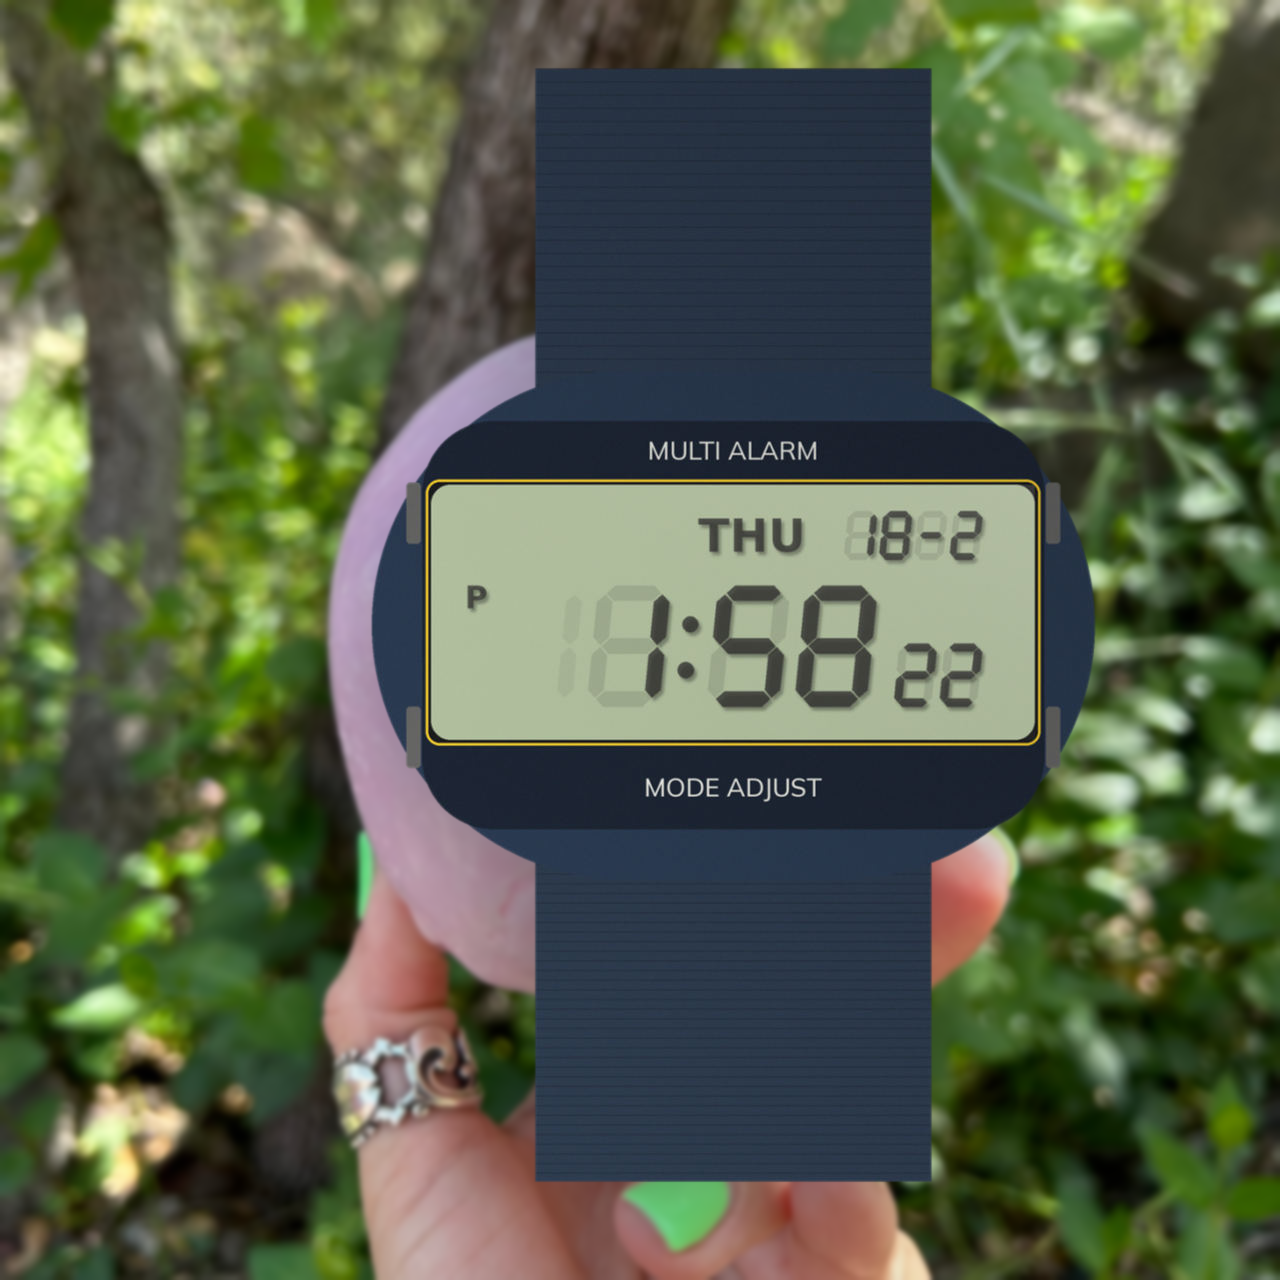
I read **1:58:22**
